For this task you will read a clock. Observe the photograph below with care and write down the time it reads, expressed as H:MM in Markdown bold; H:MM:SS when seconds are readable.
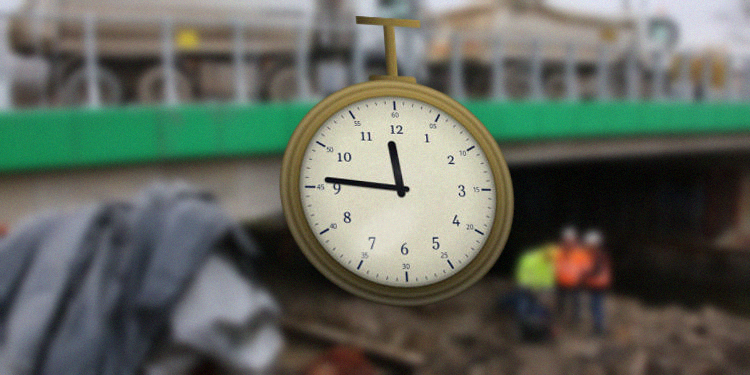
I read **11:46**
